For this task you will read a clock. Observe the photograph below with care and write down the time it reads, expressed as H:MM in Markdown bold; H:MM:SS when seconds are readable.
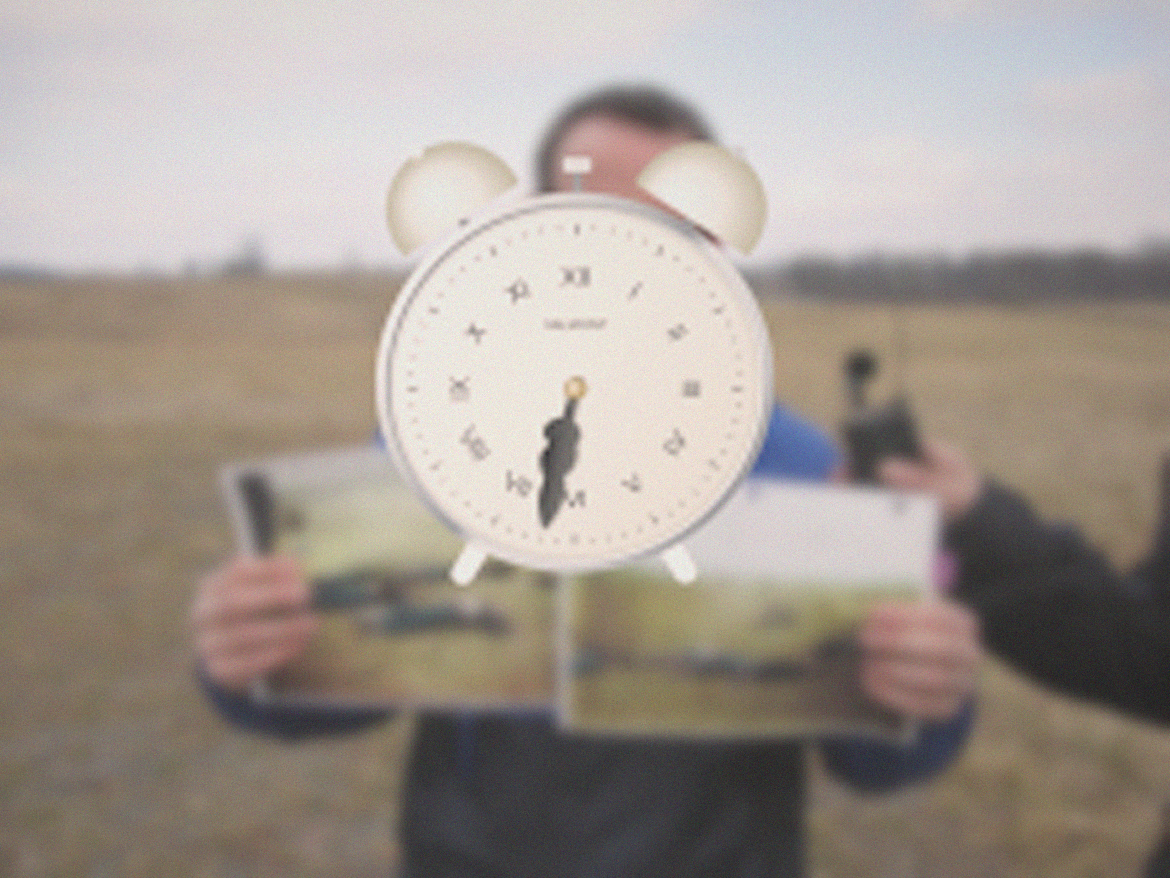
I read **6:32**
